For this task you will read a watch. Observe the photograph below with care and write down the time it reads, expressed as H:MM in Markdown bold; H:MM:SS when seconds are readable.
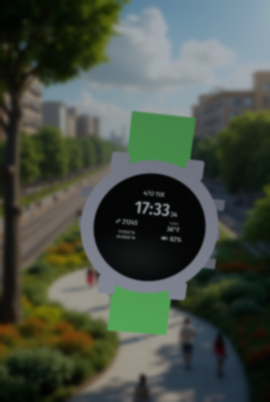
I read **17:33**
